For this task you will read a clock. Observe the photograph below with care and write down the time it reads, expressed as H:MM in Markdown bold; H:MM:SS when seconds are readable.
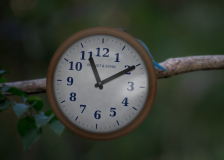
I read **11:10**
